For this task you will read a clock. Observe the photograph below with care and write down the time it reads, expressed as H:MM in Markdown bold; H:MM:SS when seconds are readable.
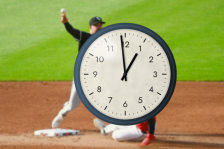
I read **12:59**
